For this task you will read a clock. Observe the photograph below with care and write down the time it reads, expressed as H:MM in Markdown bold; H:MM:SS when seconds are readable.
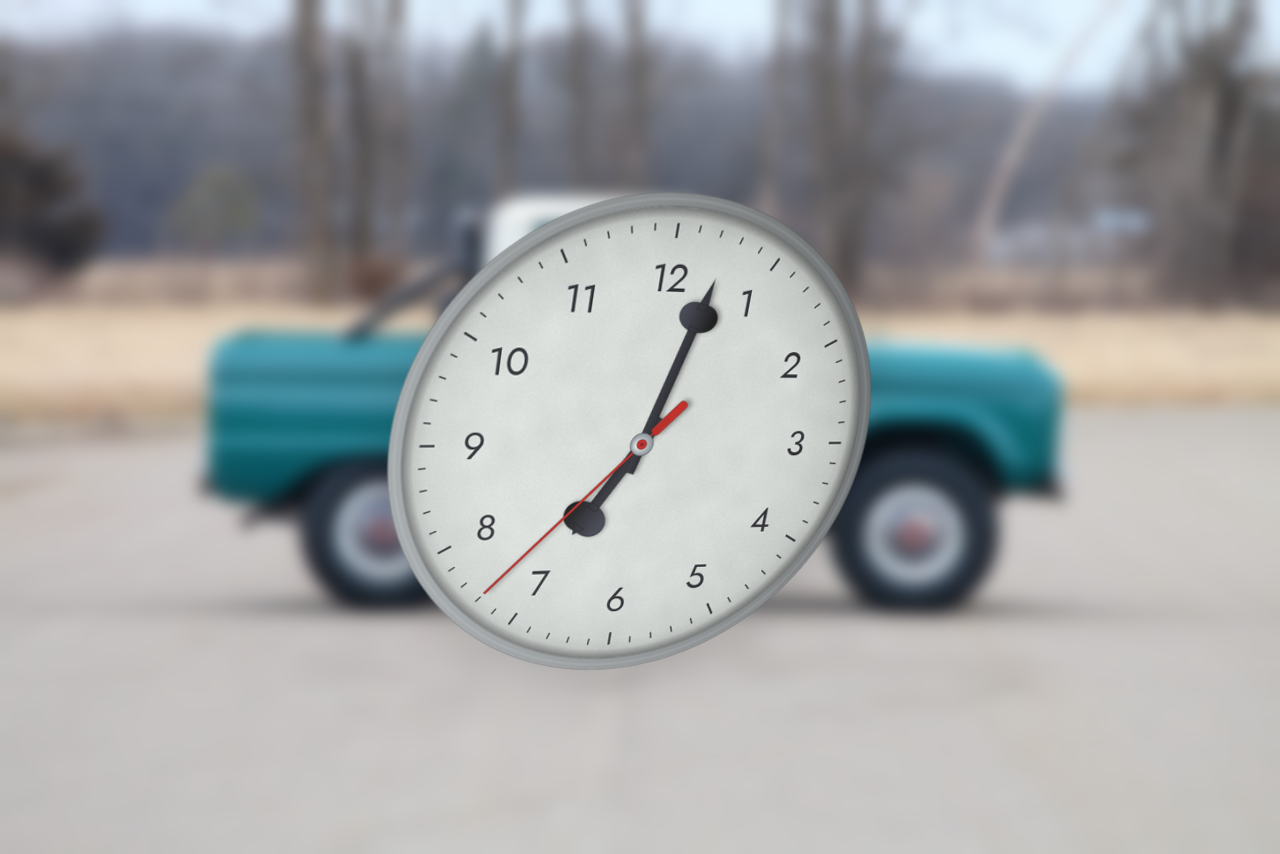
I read **7:02:37**
